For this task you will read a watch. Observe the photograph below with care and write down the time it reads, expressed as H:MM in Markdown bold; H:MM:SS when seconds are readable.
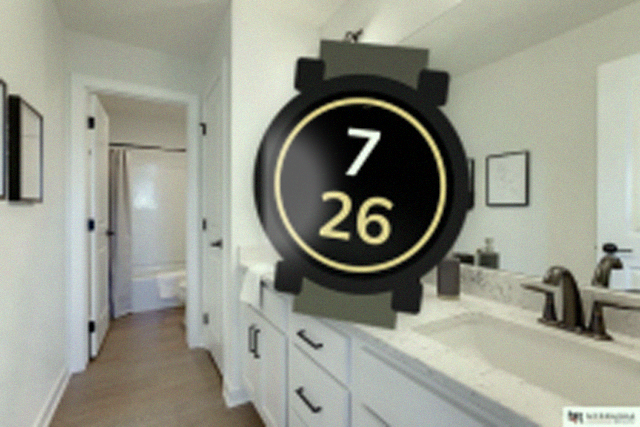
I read **7:26**
